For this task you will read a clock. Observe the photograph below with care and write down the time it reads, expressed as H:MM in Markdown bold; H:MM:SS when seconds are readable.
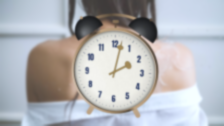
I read **2:02**
